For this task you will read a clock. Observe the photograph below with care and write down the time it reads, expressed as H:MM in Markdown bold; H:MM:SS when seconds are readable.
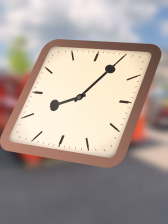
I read **8:05**
